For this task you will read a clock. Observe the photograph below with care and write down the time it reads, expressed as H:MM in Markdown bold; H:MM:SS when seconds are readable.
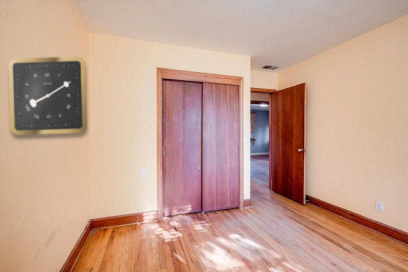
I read **8:10**
